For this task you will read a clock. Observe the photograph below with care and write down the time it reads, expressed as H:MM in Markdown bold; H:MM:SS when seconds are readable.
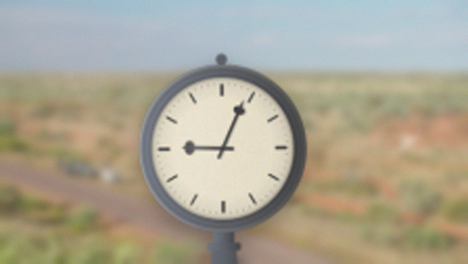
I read **9:04**
